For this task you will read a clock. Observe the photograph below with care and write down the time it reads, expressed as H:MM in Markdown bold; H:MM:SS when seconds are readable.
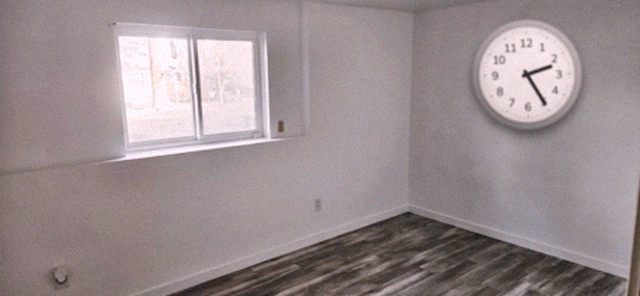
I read **2:25**
